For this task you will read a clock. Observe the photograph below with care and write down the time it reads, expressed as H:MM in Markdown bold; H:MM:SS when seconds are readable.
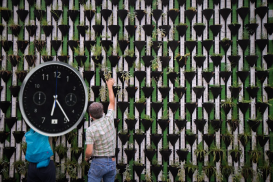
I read **6:24**
